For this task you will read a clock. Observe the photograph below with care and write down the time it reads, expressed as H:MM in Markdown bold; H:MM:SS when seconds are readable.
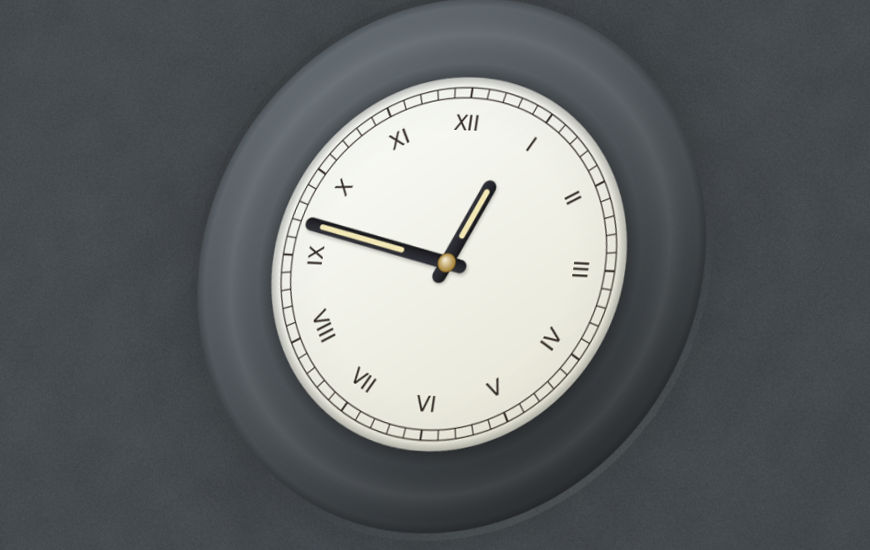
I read **12:47**
